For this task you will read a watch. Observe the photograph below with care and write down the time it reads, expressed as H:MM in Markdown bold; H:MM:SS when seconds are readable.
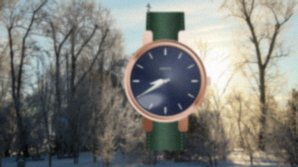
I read **8:40**
